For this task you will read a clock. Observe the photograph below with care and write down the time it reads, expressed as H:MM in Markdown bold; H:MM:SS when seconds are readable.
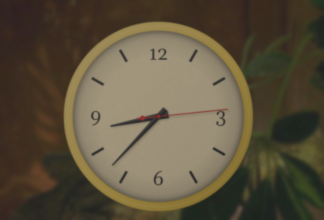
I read **8:37:14**
